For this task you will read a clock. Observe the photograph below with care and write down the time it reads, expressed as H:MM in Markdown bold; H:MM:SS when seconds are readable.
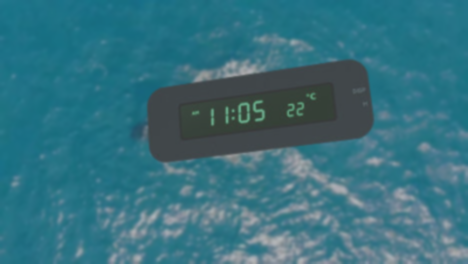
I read **11:05**
